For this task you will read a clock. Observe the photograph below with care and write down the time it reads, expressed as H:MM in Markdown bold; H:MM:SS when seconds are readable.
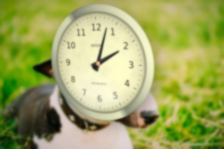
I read **2:03**
